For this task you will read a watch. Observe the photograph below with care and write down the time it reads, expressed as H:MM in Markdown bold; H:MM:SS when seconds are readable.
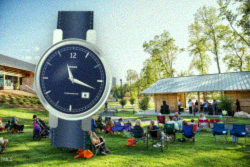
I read **11:18**
